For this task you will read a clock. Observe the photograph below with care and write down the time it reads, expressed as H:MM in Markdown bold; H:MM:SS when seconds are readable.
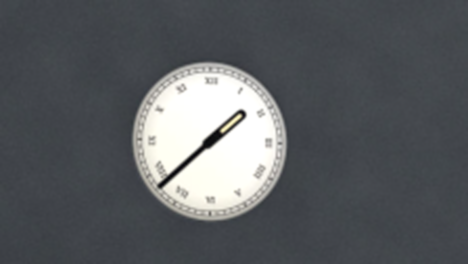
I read **1:38**
